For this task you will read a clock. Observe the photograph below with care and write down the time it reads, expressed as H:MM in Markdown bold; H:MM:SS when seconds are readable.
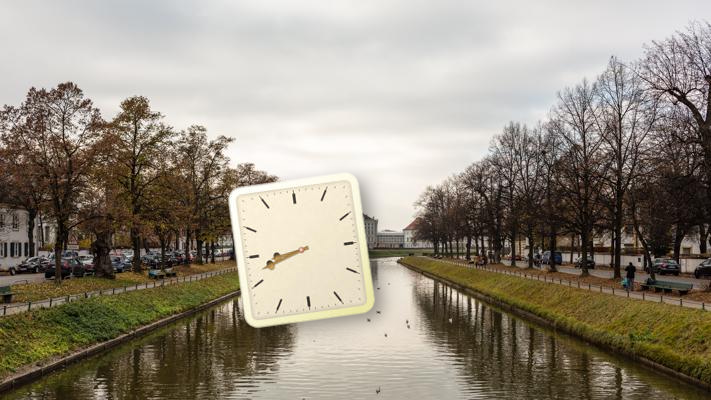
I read **8:42**
